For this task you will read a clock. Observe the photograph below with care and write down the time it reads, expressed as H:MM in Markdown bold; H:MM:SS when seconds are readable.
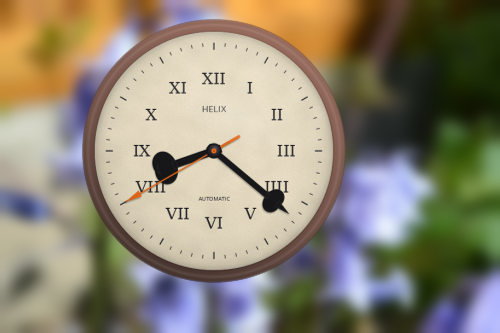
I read **8:21:40**
